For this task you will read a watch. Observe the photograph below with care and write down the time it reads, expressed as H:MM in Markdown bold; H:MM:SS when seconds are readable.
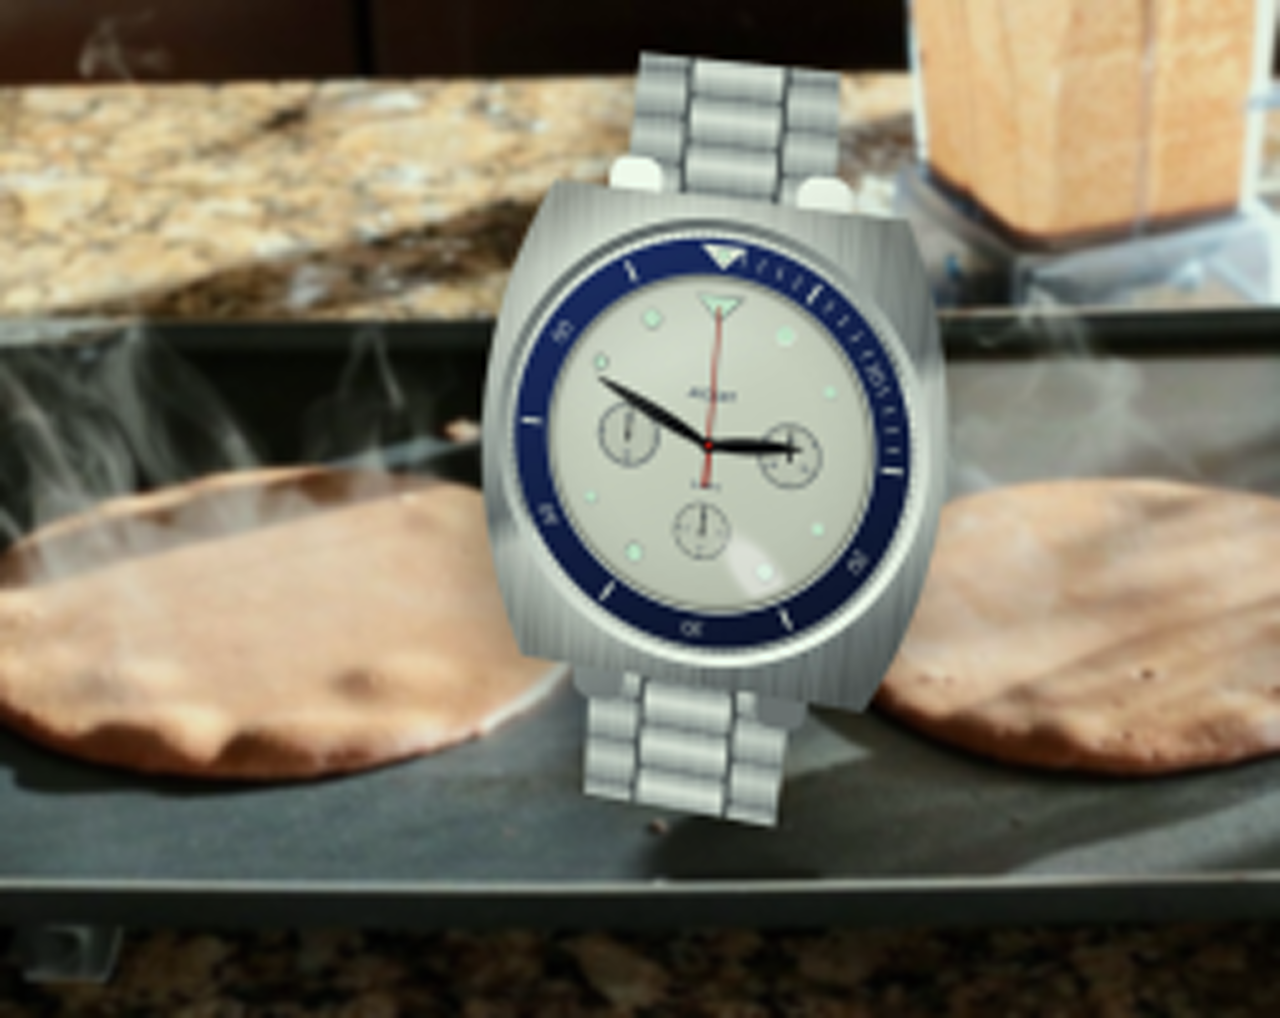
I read **2:49**
